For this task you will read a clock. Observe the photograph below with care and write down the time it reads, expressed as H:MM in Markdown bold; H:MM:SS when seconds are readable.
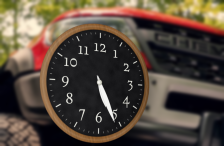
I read **5:26**
